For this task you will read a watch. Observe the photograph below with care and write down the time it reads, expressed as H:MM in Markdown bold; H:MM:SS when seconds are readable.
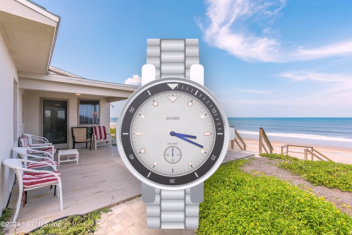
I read **3:19**
